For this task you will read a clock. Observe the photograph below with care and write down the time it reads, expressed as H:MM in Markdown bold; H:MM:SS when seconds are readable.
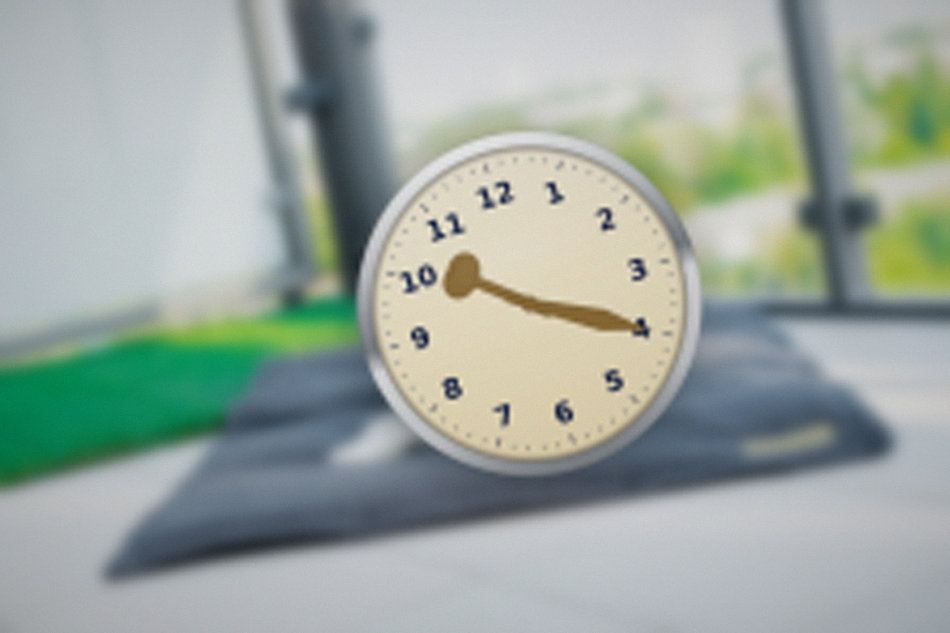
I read **10:20**
